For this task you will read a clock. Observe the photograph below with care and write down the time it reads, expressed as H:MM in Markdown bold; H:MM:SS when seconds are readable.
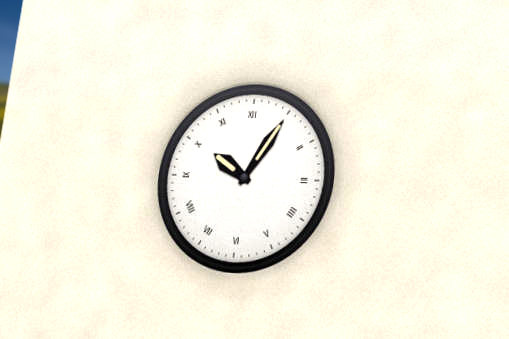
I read **10:05**
